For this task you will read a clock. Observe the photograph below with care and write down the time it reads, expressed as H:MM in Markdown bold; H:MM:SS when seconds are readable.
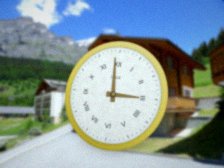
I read **2:59**
